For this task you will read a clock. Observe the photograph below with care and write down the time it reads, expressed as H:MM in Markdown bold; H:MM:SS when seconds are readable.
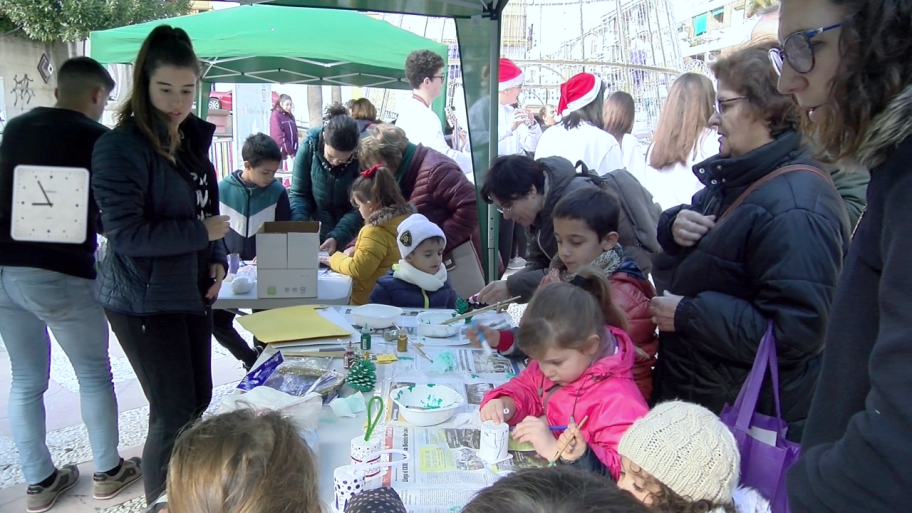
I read **8:55**
